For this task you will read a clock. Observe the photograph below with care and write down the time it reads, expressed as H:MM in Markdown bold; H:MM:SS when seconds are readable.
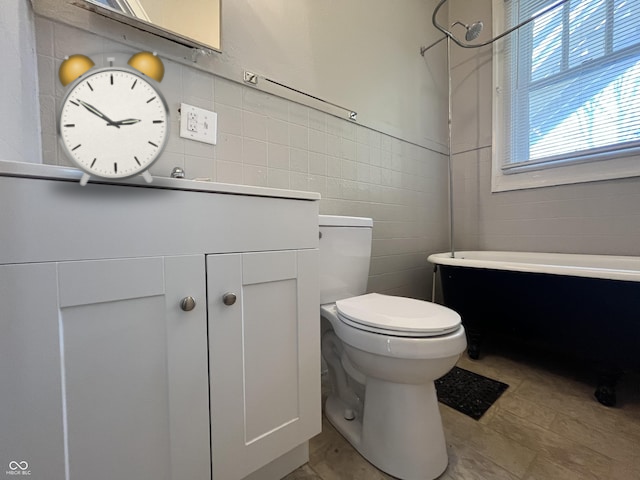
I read **2:51**
